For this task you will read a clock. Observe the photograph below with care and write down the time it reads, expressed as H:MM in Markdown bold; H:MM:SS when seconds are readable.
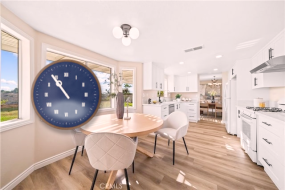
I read **10:54**
